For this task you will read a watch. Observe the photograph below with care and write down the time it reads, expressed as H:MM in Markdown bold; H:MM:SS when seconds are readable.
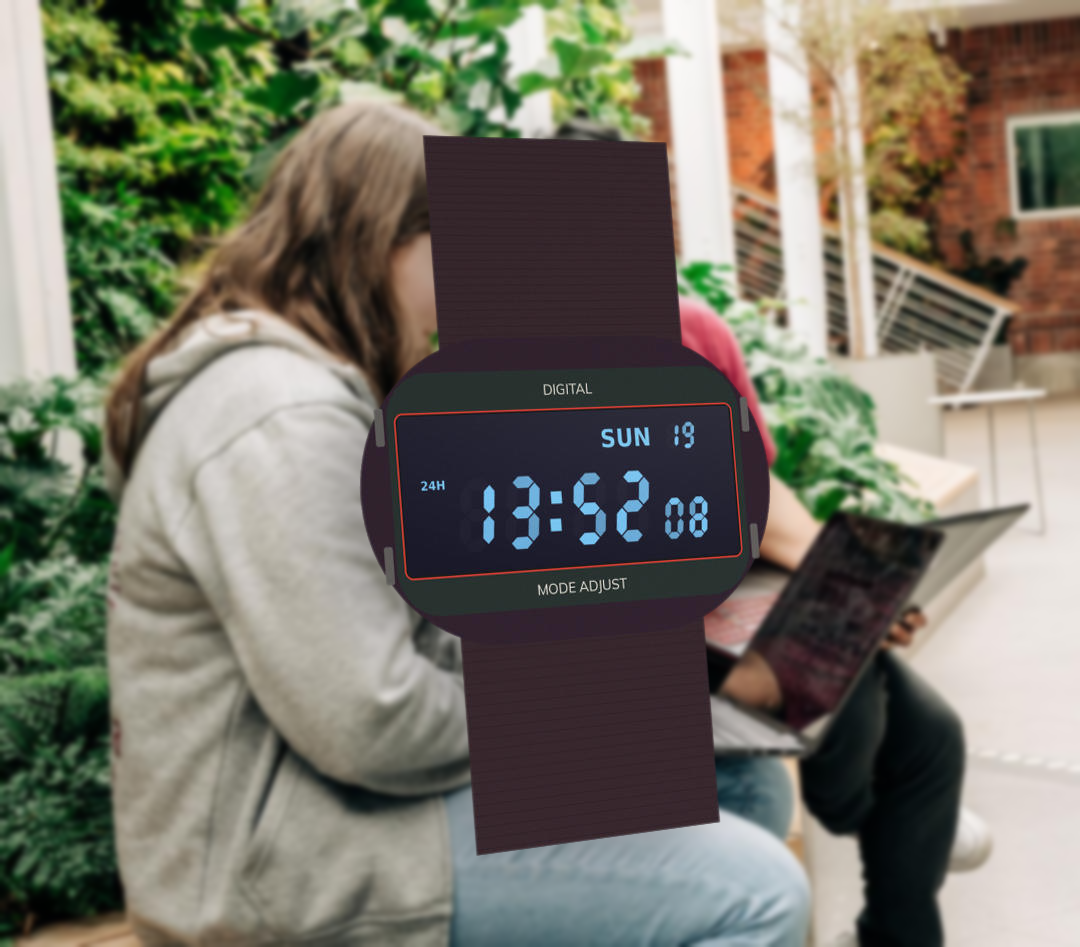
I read **13:52:08**
